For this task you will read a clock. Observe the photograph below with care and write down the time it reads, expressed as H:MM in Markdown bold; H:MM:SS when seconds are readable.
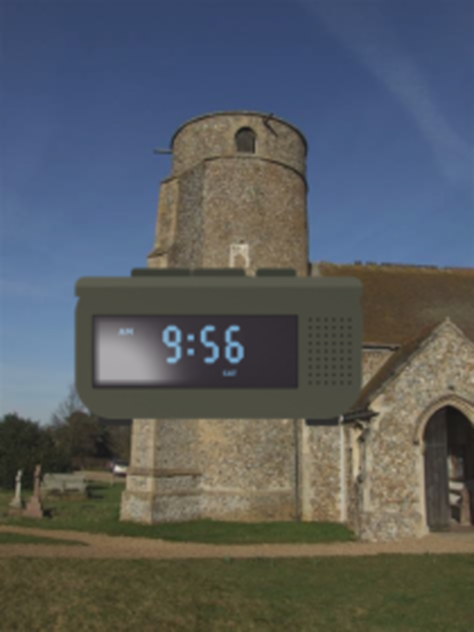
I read **9:56**
